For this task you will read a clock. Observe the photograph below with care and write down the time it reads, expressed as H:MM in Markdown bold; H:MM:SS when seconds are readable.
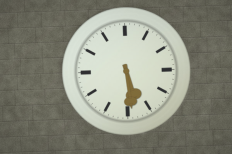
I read **5:29**
